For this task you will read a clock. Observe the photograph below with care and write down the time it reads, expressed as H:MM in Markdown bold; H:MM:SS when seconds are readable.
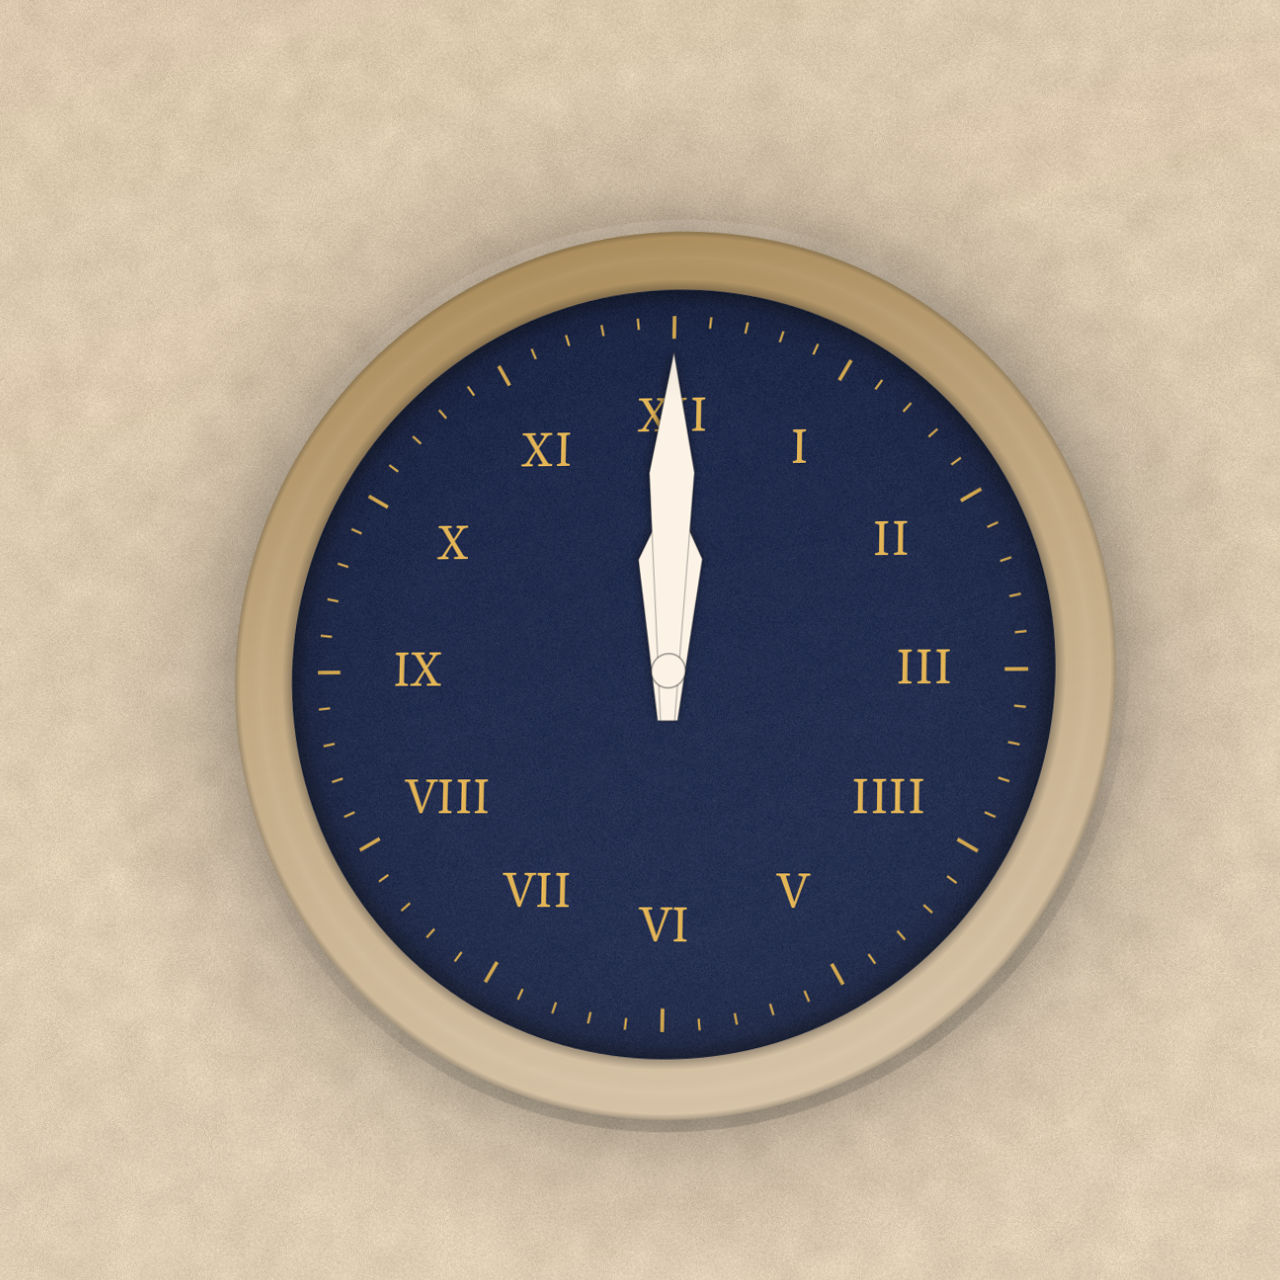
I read **12:00**
